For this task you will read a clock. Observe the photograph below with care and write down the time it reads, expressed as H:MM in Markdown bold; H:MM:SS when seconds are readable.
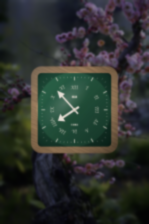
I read **7:53**
